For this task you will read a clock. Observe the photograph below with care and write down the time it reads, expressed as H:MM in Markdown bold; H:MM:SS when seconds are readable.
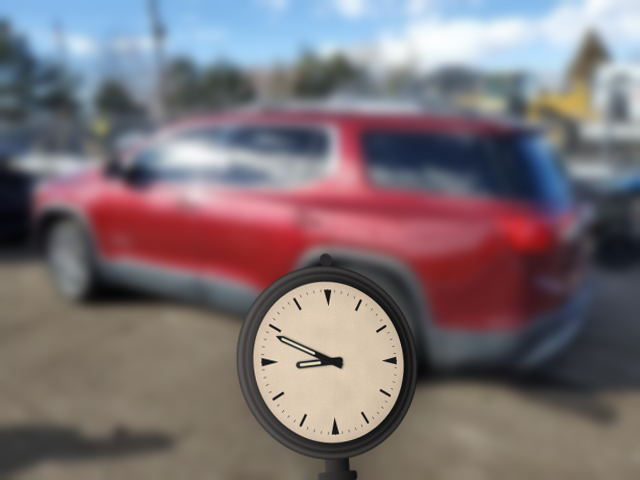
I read **8:49**
